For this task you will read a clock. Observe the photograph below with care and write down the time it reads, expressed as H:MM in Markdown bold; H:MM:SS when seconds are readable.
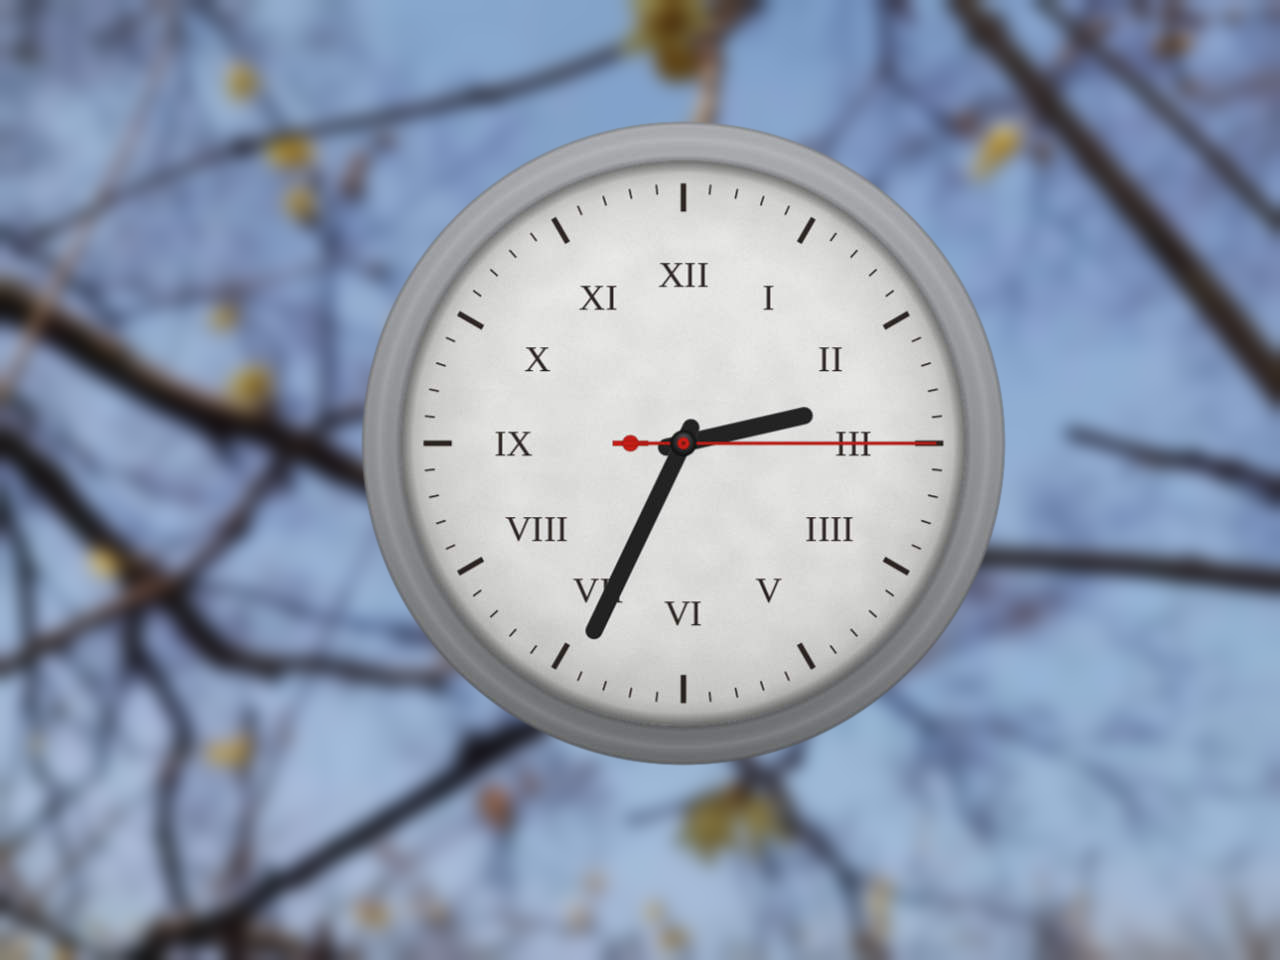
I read **2:34:15**
